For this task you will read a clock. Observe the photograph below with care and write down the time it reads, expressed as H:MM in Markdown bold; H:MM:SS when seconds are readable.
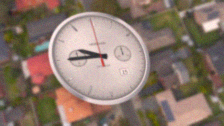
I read **9:45**
